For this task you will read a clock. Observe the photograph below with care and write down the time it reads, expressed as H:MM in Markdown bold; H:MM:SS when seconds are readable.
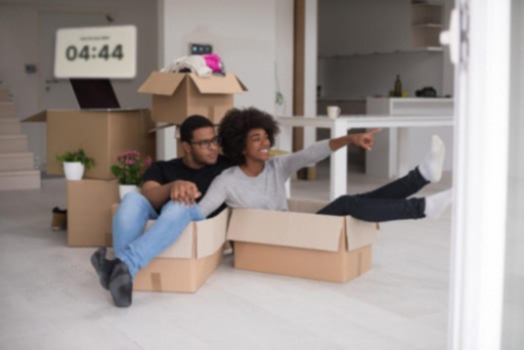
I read **4:44**
